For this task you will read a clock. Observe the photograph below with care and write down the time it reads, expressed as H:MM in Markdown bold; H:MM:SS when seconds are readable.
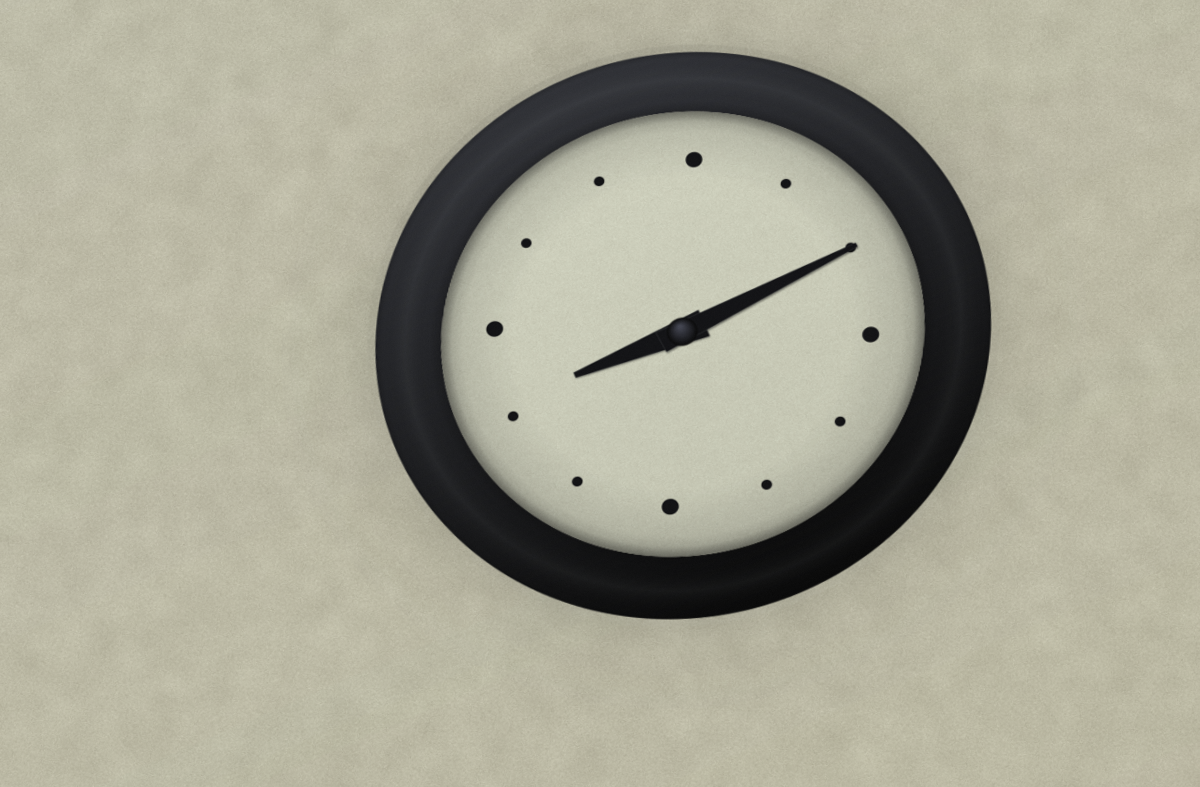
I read **8:10**
